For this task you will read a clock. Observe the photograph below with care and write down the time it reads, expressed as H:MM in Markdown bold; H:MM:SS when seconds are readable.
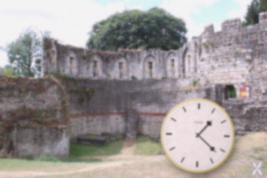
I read **1:22**
